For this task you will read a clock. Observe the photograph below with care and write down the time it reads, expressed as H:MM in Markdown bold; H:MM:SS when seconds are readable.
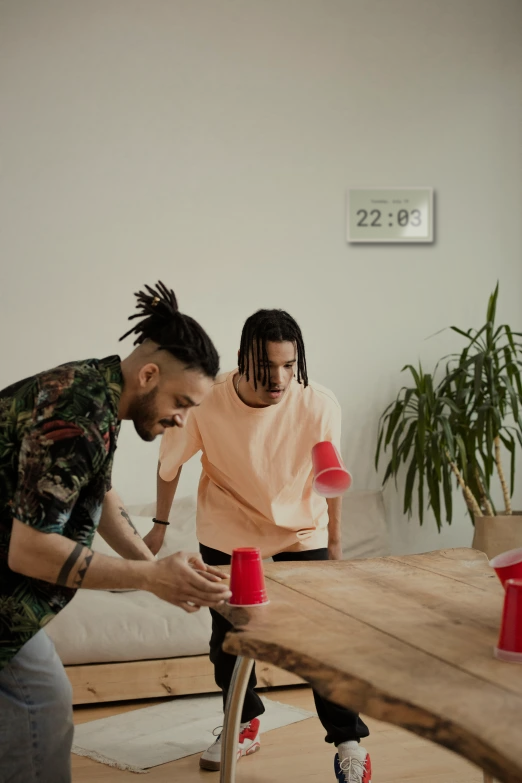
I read **22:03**
